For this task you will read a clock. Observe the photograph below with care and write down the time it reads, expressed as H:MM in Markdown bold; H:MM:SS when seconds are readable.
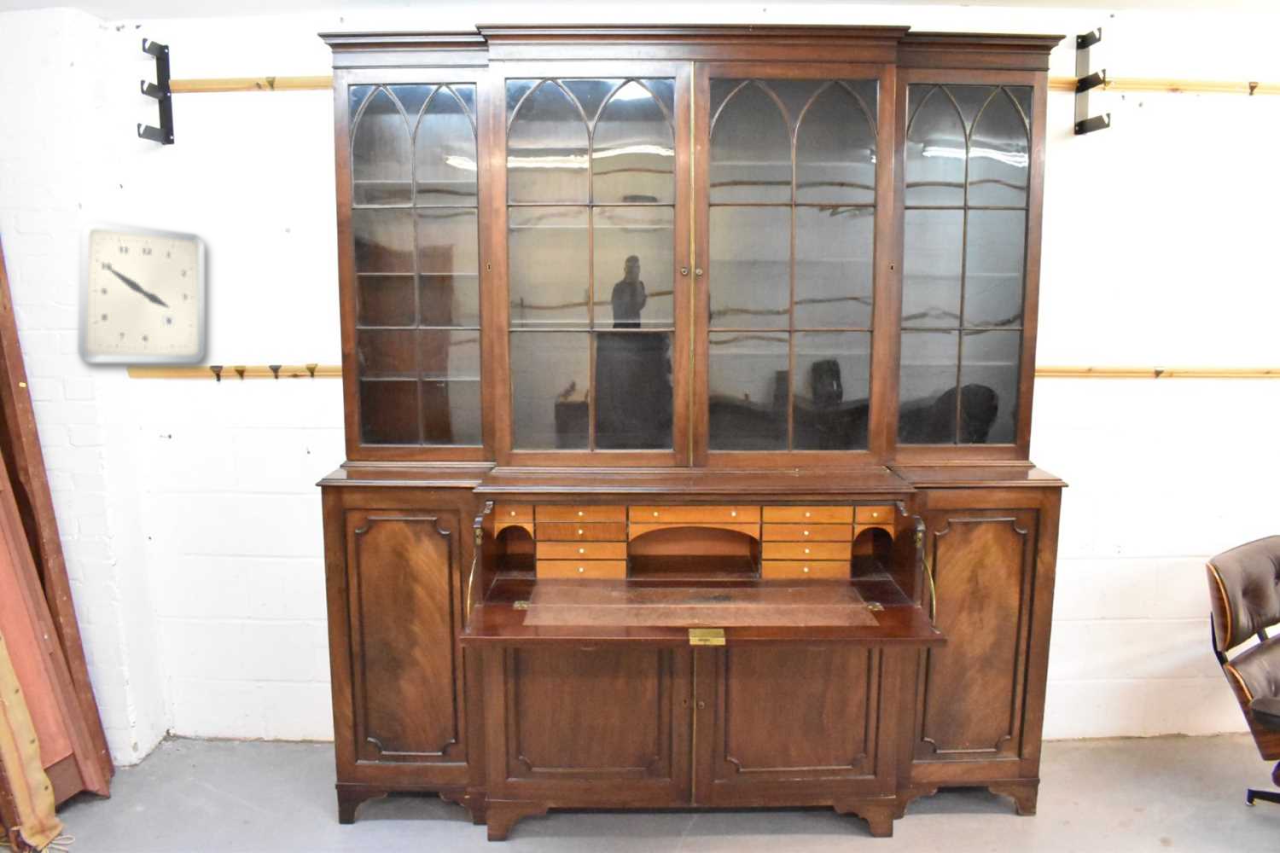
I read **3:50**
